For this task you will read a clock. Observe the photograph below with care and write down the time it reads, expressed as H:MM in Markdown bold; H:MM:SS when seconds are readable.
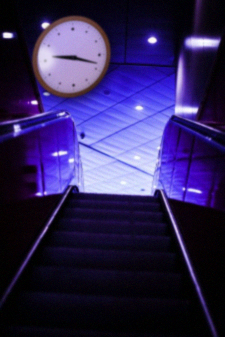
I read **9:18**
